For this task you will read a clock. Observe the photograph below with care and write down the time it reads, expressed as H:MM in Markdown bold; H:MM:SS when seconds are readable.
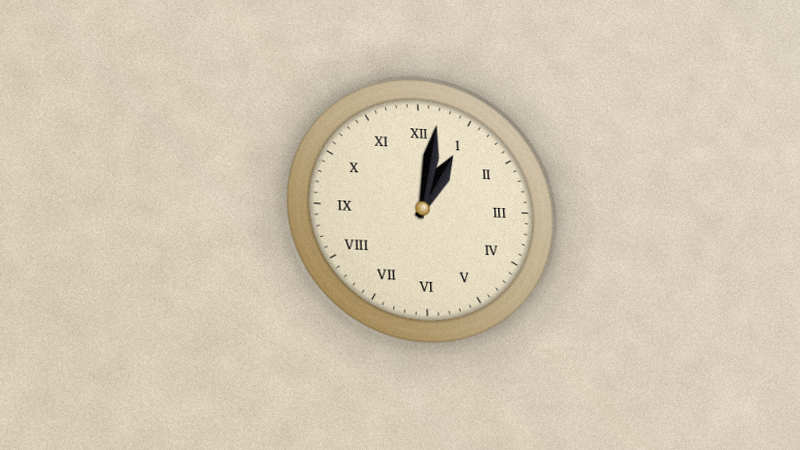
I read **1:02**
